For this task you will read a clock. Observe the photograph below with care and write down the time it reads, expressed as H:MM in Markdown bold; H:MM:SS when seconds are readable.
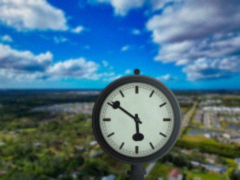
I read **5:51**
